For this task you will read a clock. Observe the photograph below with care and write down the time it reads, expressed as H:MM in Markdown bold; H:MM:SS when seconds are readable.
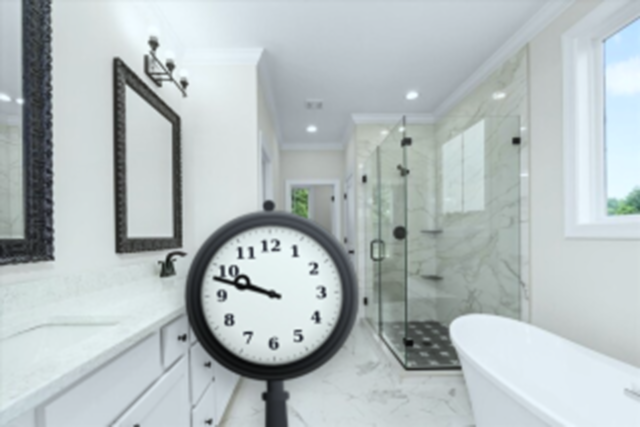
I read **9:48**
